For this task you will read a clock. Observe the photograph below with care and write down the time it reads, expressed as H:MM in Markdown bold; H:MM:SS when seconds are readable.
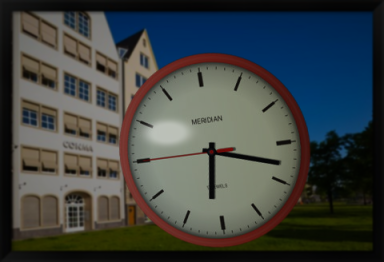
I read **6:17:45**
